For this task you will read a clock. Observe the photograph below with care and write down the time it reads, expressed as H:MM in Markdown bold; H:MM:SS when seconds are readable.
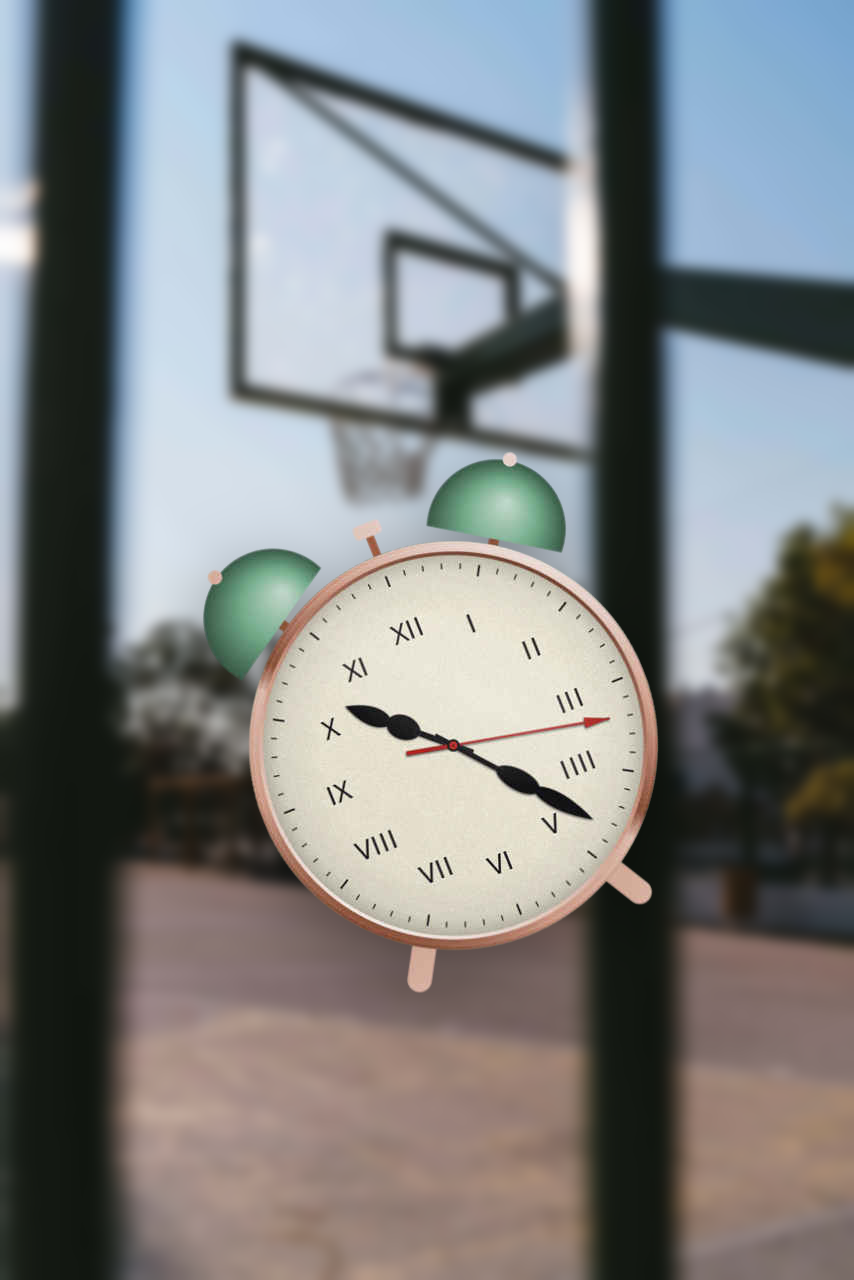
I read **10:23:17**
